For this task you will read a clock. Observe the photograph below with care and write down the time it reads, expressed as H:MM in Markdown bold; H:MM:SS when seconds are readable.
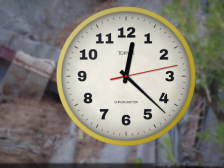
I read **12:22:13**
